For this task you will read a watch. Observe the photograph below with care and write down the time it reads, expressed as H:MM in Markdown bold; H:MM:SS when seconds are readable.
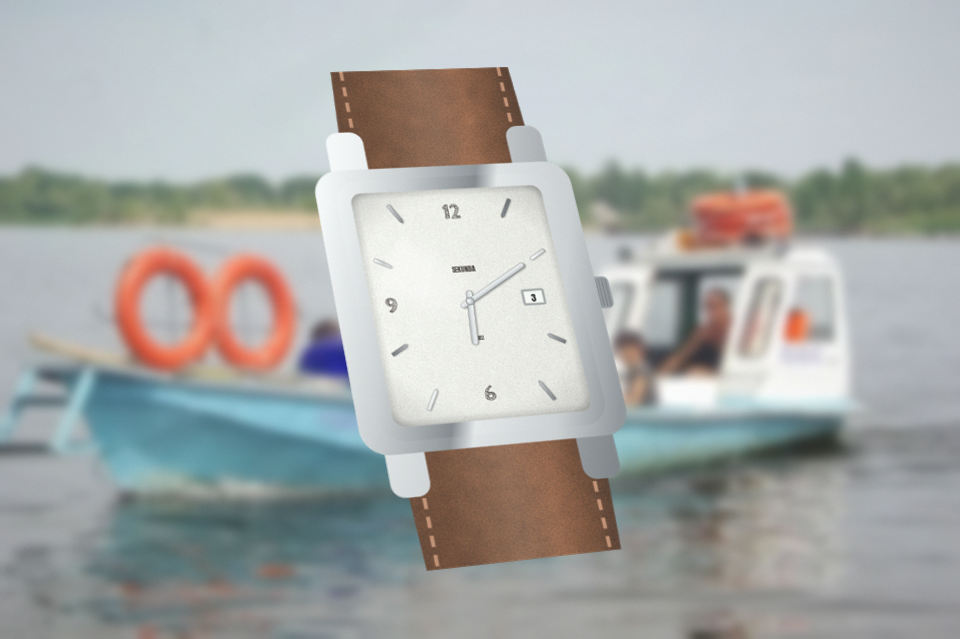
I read **6:10**
